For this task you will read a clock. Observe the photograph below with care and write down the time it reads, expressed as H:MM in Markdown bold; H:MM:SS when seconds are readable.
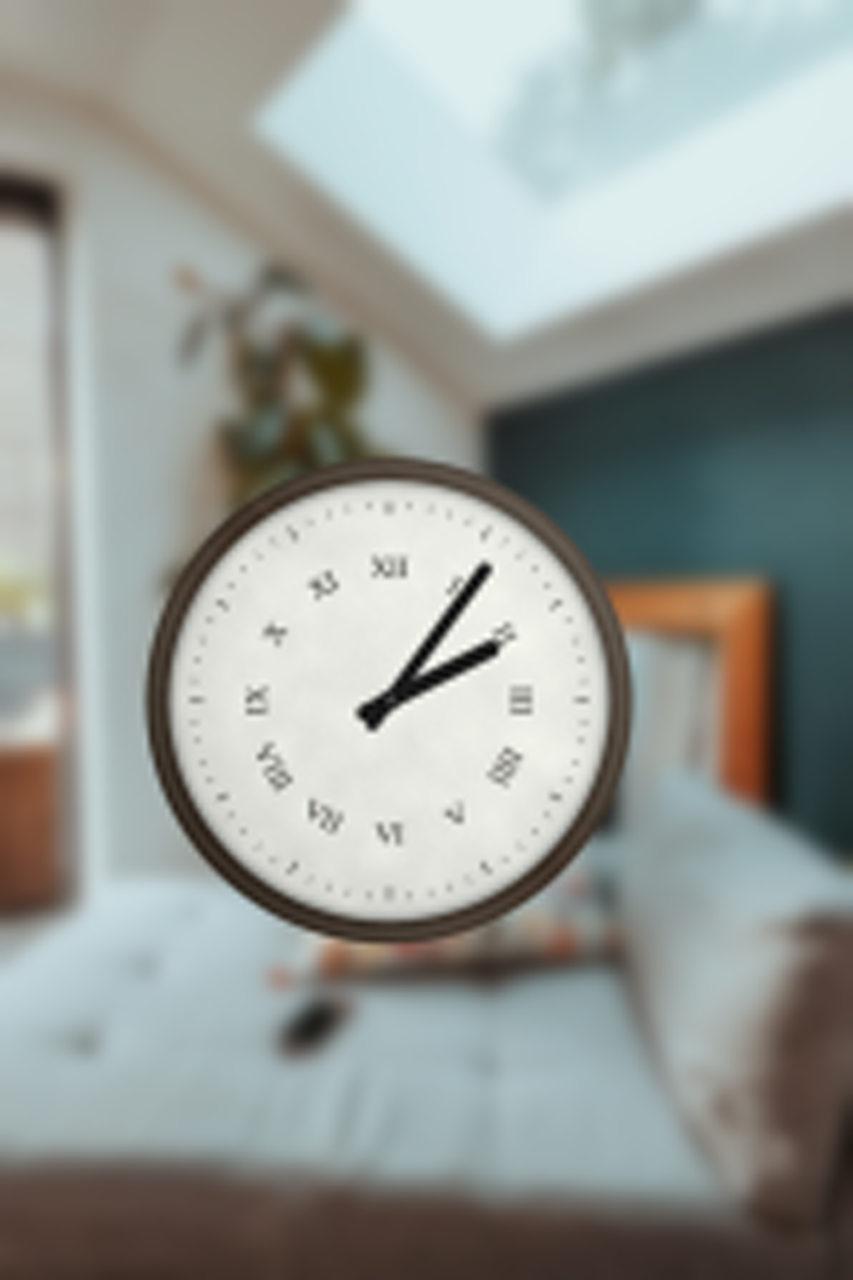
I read **2:06**
